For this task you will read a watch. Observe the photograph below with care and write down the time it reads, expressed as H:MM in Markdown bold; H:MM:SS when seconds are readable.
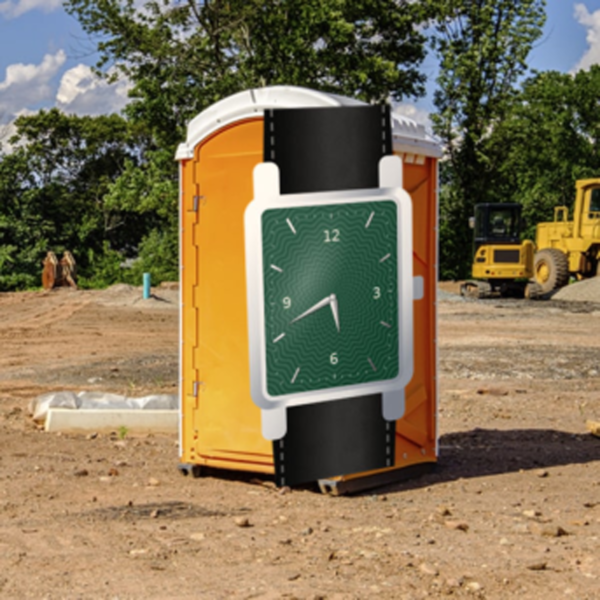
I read **5:41**
